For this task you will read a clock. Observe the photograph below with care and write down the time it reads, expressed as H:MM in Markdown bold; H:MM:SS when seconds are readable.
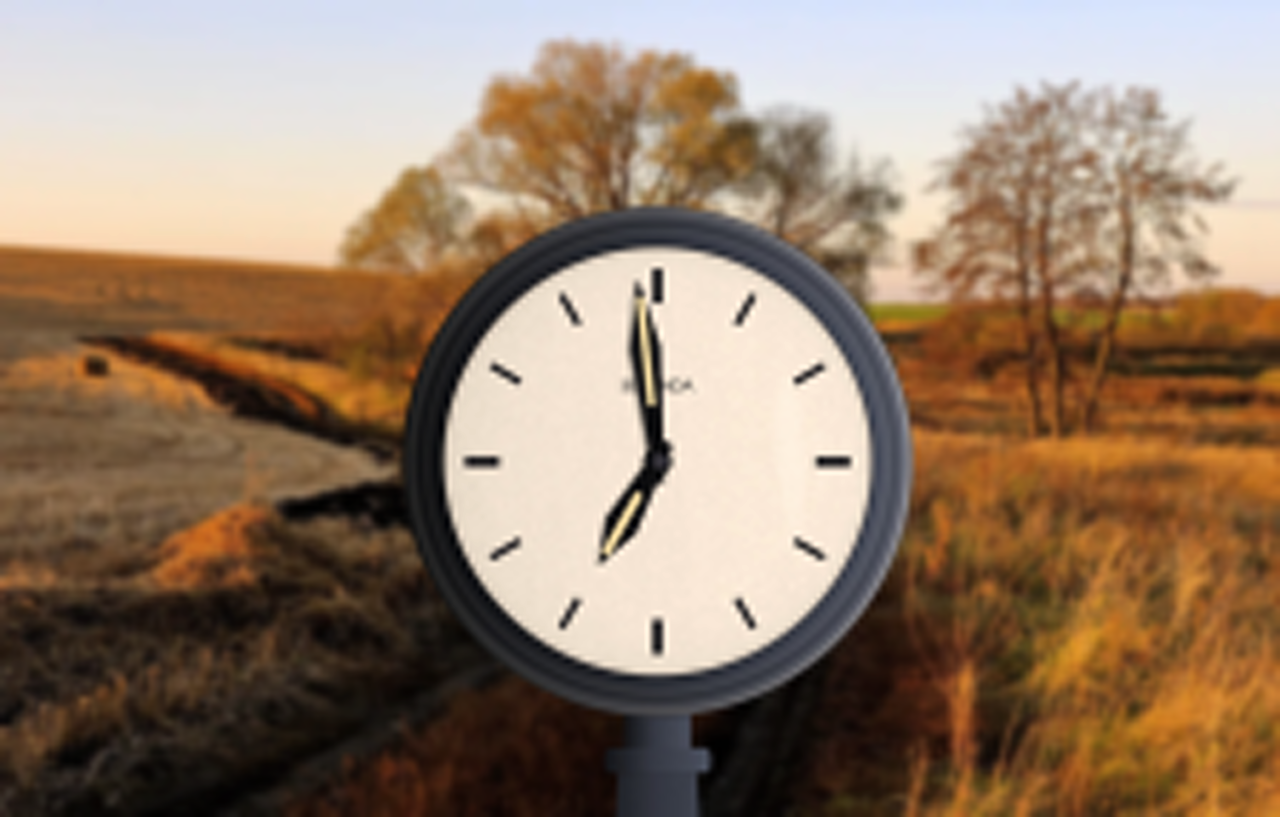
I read **6:59**
